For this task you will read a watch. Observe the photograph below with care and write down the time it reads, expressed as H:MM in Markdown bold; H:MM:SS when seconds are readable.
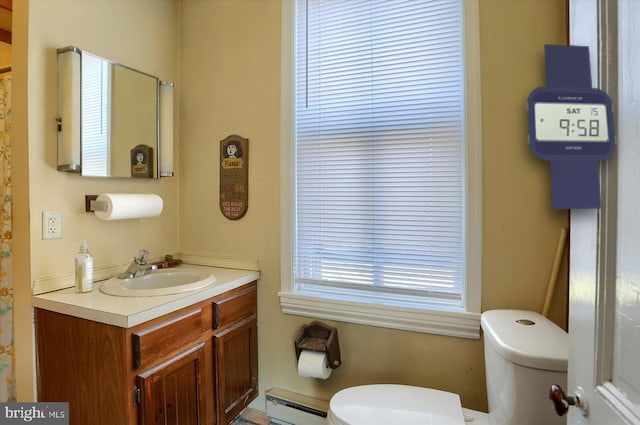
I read **9:58**
